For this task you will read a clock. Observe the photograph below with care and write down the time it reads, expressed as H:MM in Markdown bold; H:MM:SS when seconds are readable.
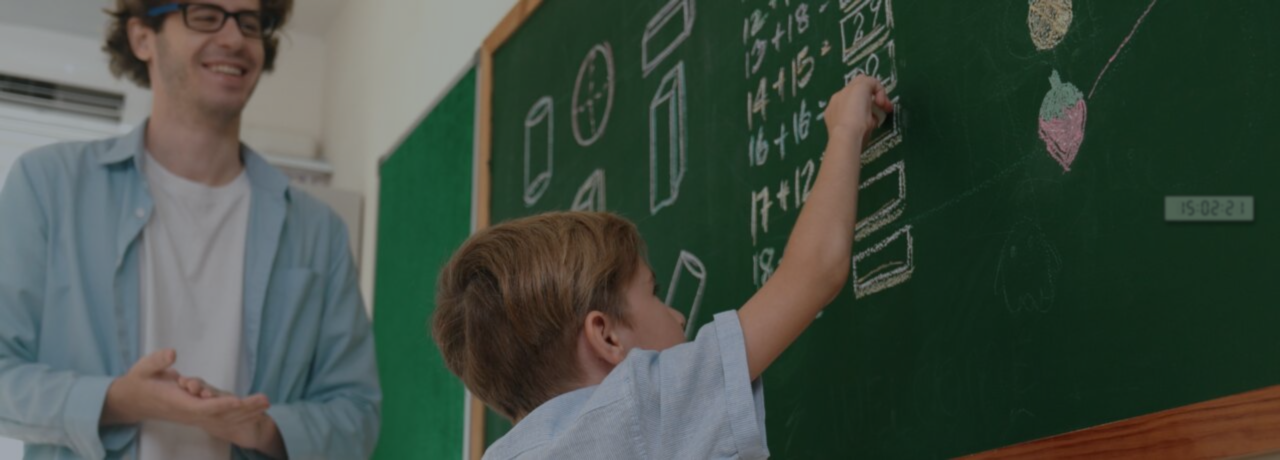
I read **15:02:21**
